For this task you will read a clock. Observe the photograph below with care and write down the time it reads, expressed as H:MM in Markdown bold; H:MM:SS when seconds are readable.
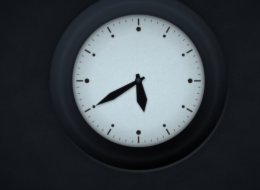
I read **5:40**
